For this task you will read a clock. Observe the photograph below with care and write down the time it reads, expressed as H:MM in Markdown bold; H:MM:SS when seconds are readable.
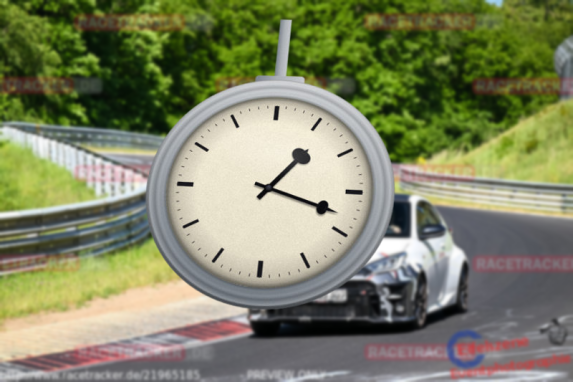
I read **1:18**
